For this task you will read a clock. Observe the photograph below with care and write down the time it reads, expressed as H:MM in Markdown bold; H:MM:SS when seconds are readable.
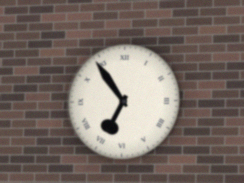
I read **6:54**
